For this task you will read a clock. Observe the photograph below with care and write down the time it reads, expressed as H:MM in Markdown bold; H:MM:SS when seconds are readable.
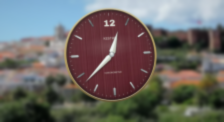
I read **12:38**
